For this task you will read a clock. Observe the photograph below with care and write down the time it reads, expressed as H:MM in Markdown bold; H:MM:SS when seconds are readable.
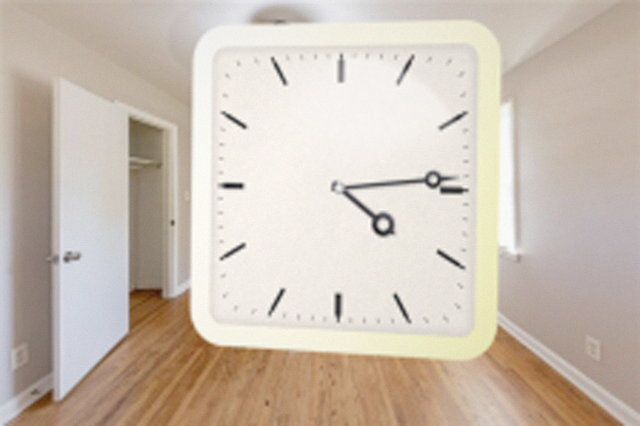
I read **4:14**
